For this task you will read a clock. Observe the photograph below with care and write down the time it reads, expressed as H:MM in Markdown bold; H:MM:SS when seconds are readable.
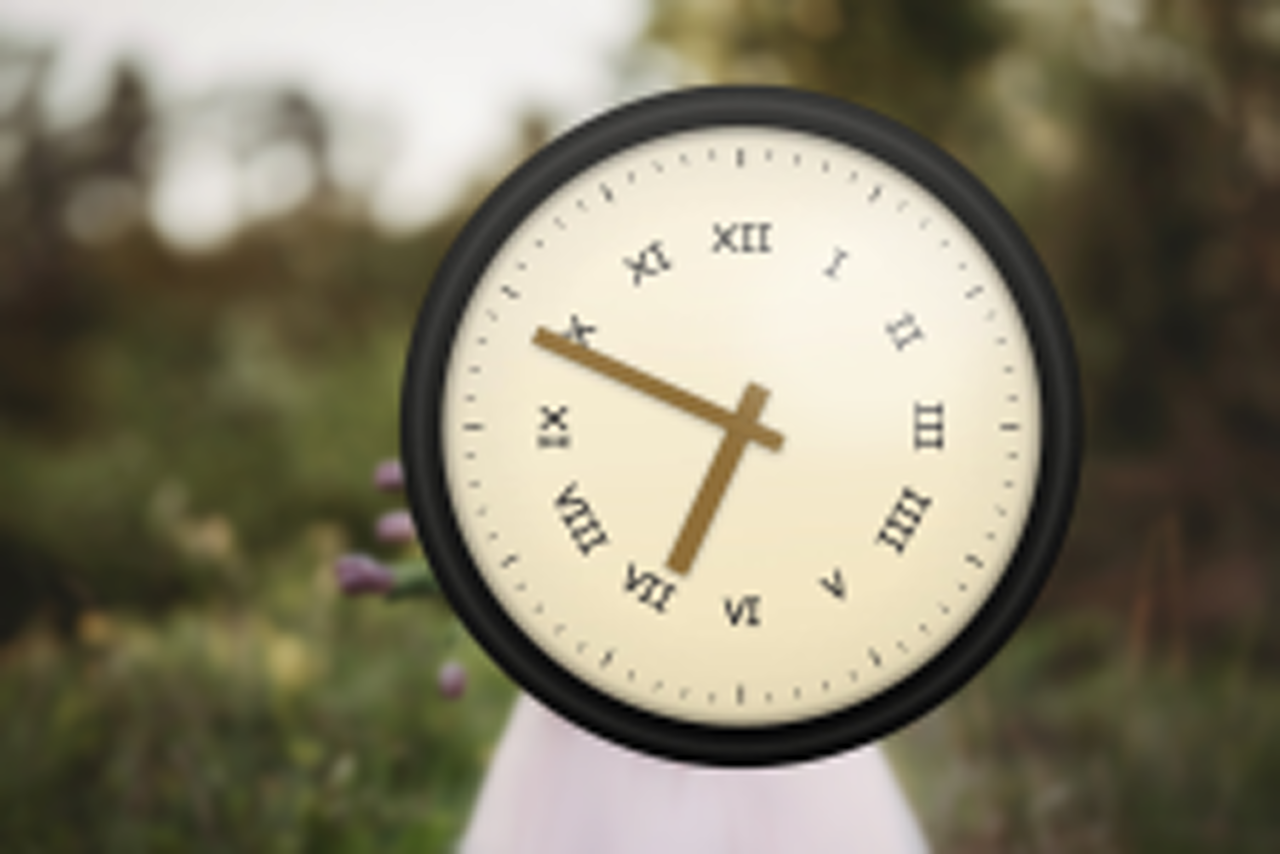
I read **6:49**
